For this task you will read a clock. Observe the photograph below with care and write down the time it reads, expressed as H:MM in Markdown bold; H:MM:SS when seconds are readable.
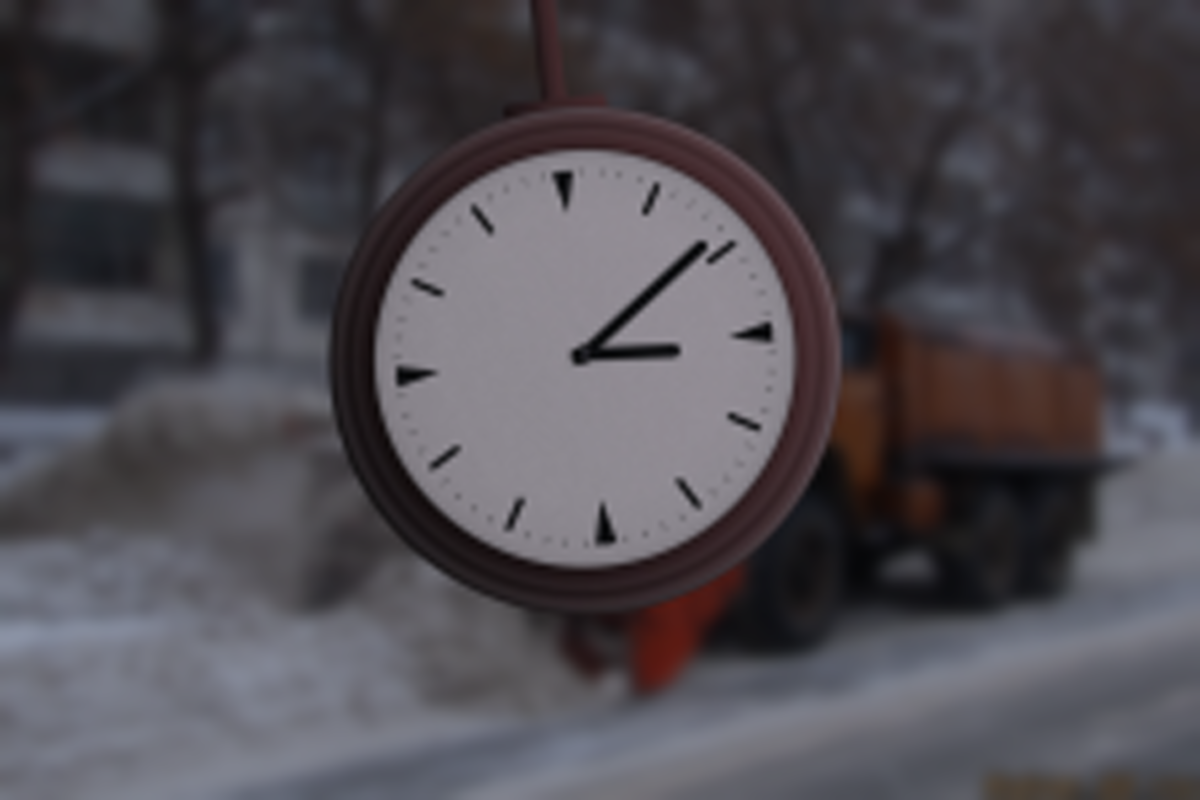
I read **3:09**
